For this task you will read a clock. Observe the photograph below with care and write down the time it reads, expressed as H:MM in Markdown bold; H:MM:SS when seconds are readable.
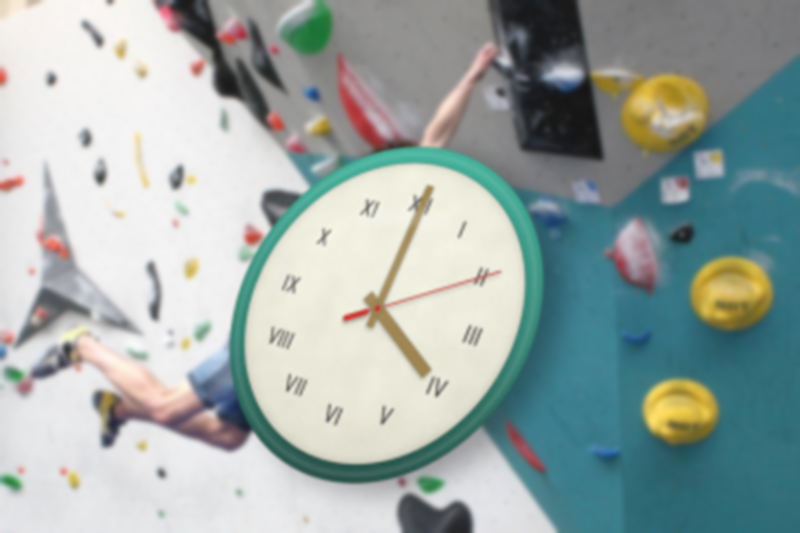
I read **4:00:10**
